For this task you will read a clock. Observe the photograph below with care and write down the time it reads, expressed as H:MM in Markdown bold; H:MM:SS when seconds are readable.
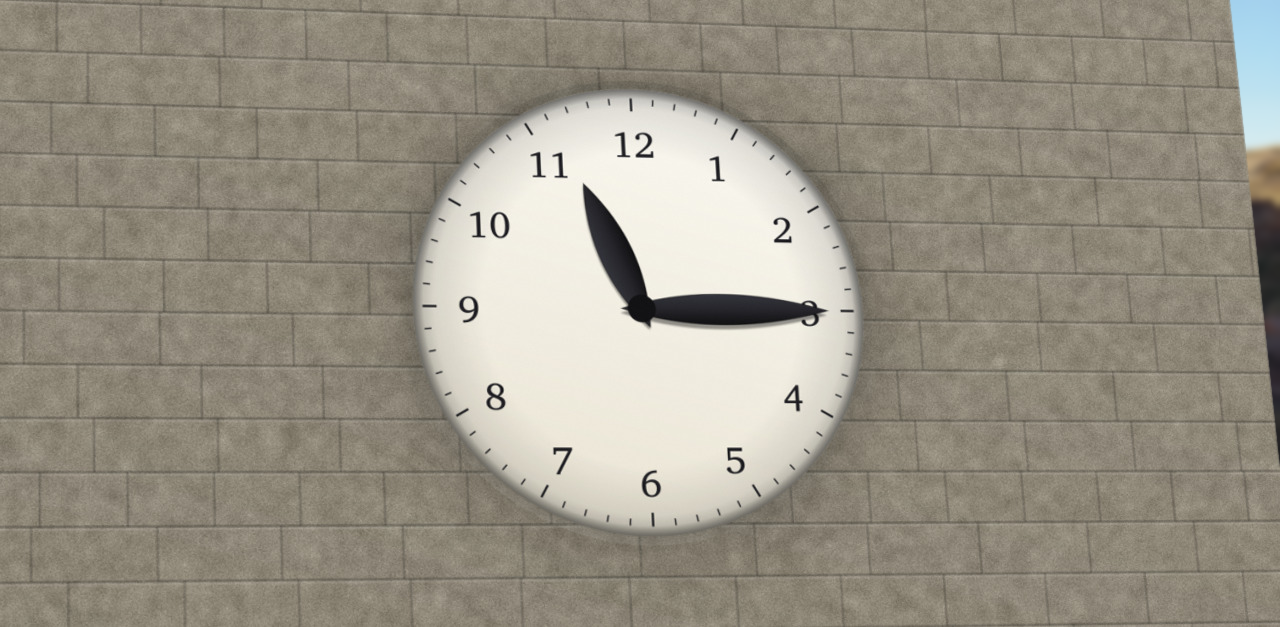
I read **11:15**
